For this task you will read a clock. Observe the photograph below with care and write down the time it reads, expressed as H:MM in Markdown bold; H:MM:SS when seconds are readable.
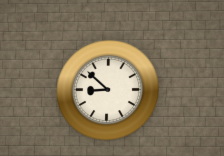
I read **8:52**
